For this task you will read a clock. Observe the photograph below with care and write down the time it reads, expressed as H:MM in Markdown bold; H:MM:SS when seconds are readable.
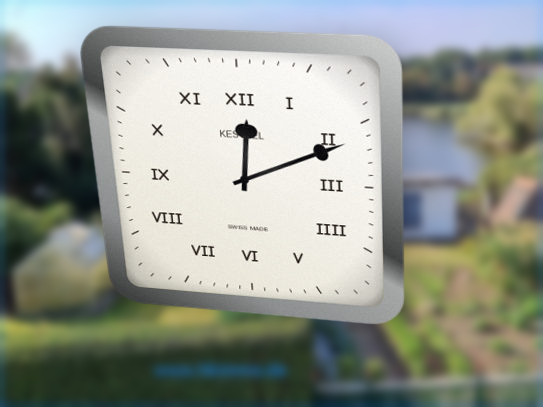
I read **12:11**
